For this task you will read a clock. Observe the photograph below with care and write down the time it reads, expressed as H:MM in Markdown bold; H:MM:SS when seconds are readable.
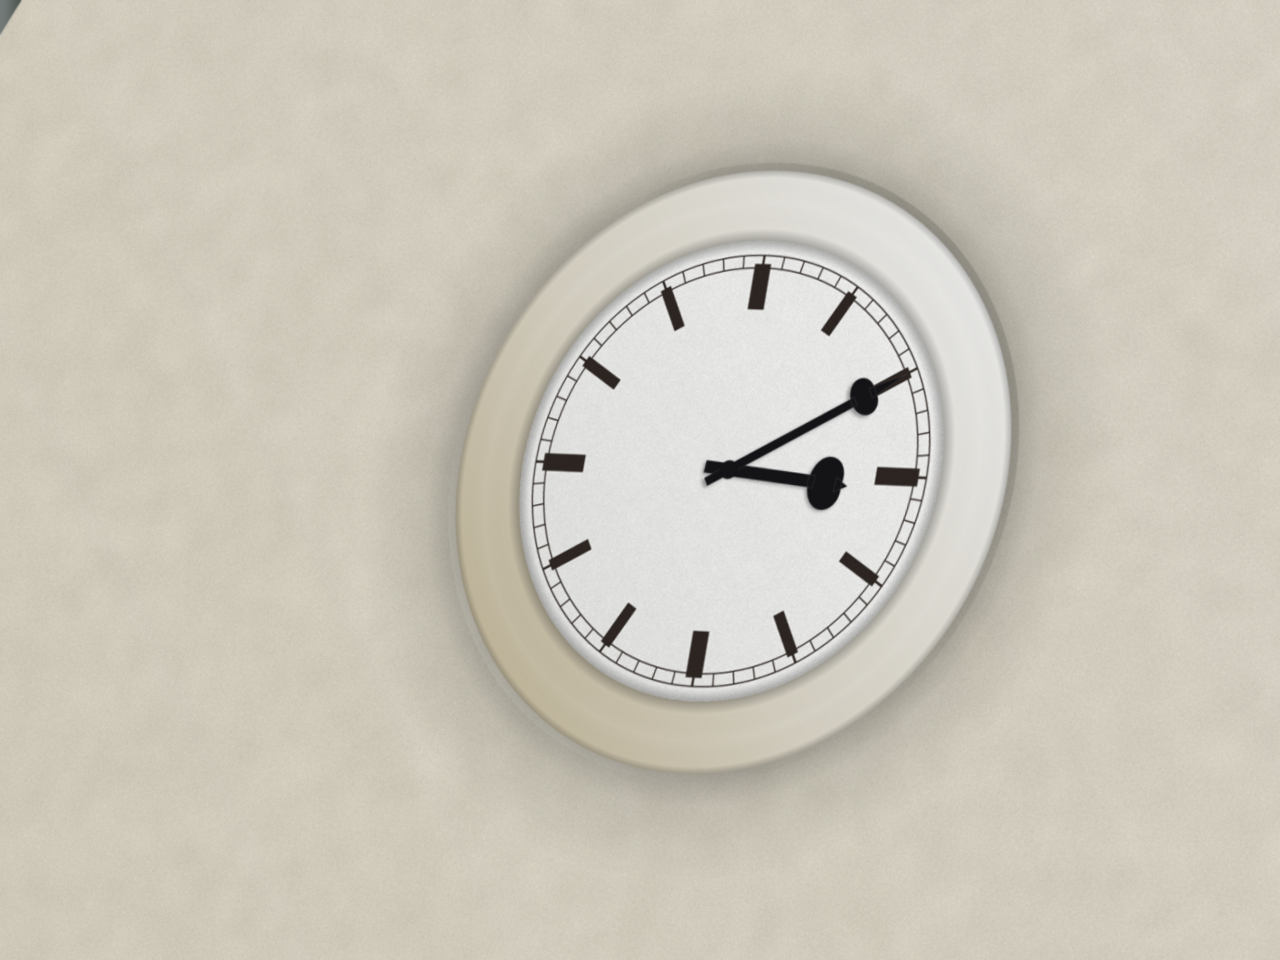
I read **3:10**
